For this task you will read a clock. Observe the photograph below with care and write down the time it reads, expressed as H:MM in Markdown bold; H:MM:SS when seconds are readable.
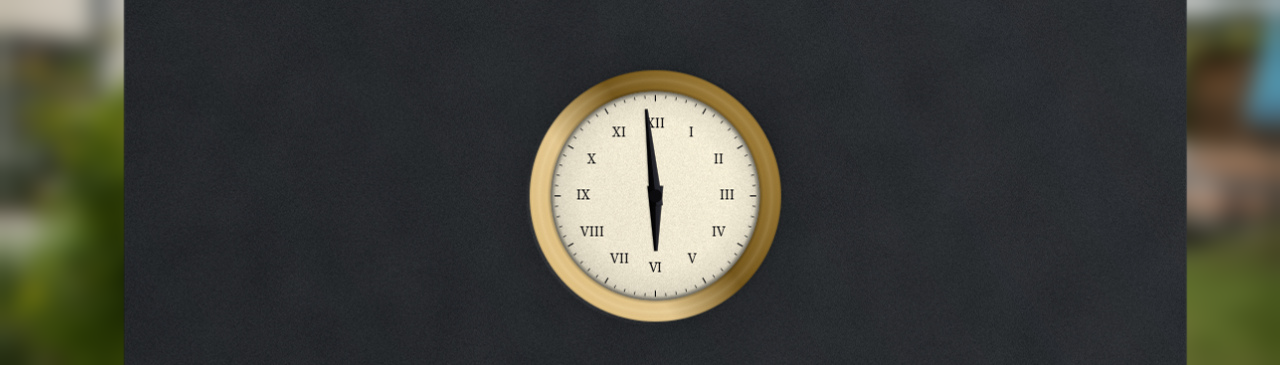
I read **5:59**
